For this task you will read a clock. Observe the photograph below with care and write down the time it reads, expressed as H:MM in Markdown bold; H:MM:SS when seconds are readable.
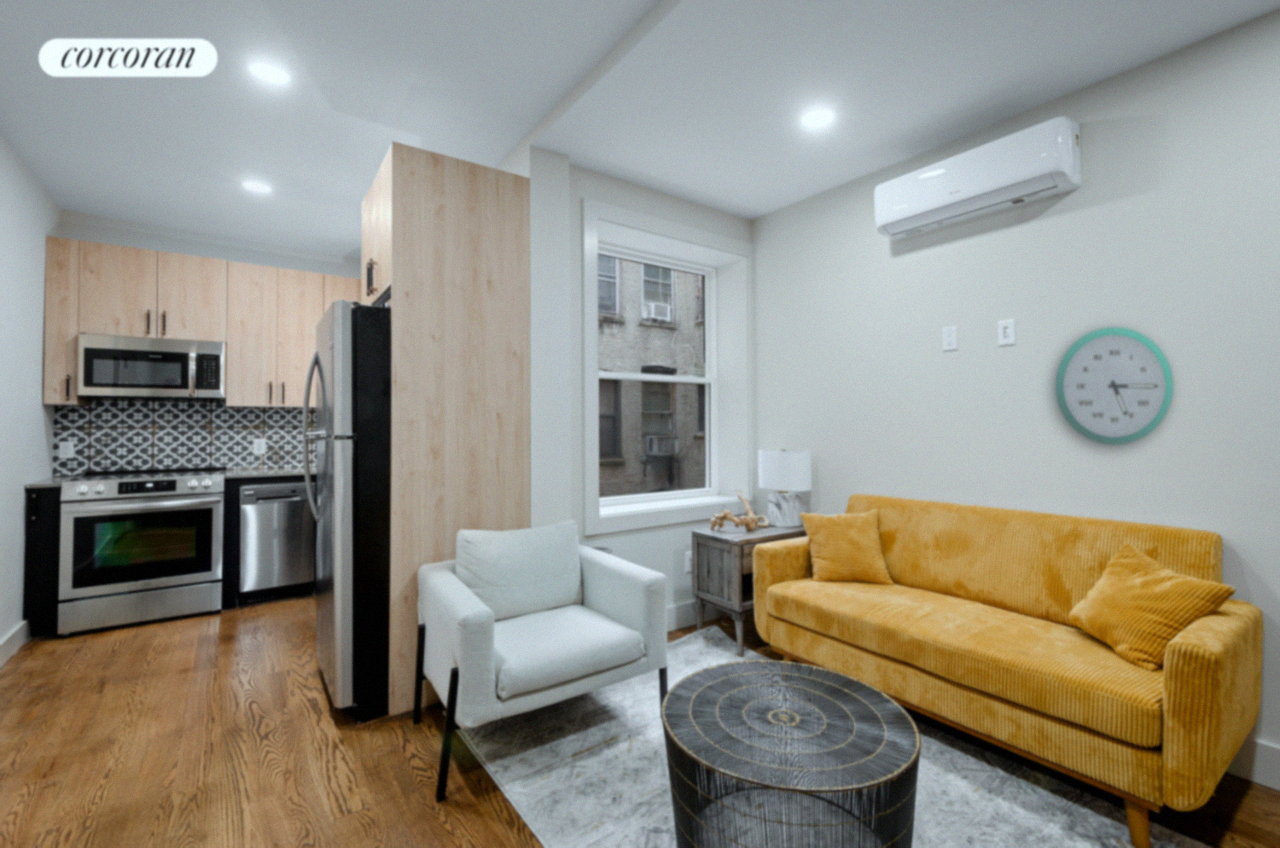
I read **5:15**
